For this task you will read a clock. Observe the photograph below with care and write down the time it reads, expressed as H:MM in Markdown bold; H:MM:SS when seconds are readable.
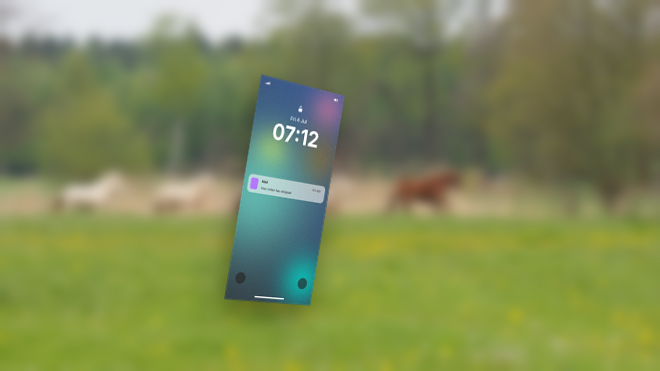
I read **7:12**
